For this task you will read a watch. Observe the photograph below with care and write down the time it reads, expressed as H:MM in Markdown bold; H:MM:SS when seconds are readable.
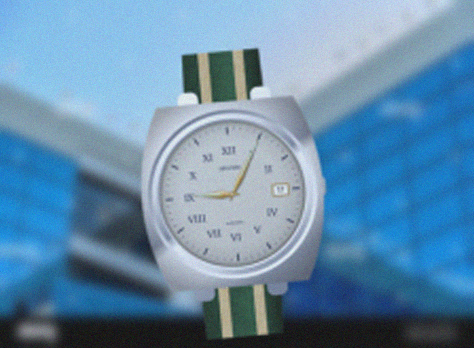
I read **9:05**
